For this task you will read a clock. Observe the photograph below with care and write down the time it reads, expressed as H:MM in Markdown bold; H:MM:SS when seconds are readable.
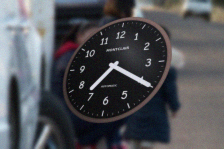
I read **7:20**
